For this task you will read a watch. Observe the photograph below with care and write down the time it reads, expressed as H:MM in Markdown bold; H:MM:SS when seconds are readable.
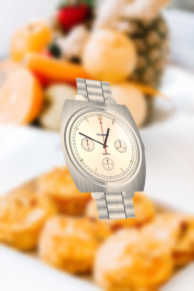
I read **12:49**
